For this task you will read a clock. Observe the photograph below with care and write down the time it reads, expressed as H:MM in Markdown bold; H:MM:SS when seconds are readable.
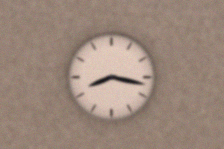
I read **8:17**
